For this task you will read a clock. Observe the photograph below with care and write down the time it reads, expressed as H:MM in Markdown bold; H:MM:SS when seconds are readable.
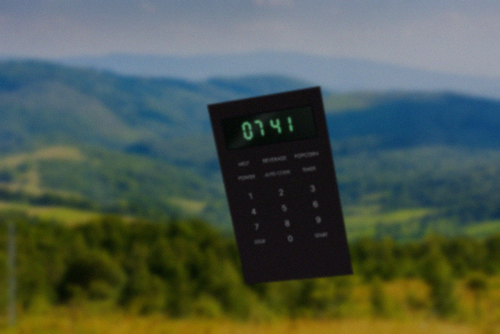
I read **7:41**
